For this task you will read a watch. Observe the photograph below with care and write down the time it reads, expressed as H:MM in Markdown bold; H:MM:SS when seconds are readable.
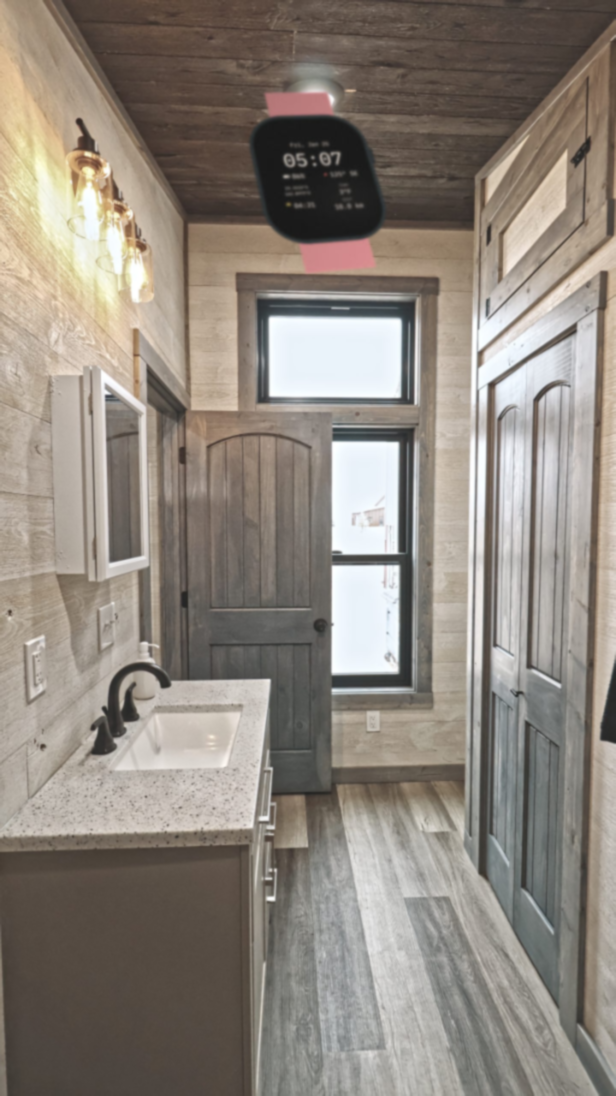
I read **5:07**
